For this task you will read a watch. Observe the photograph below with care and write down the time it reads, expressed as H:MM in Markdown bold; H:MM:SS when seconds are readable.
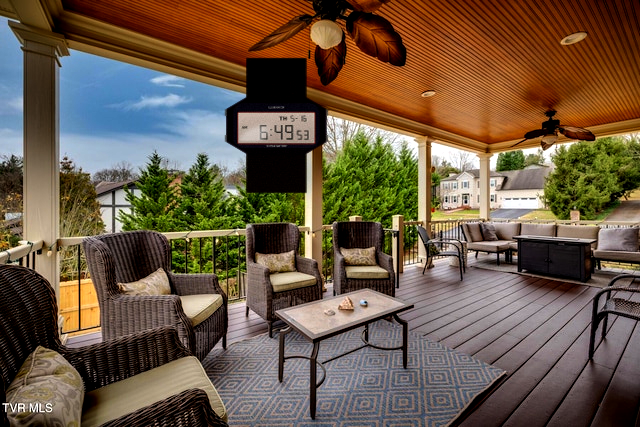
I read **6:49:53**
